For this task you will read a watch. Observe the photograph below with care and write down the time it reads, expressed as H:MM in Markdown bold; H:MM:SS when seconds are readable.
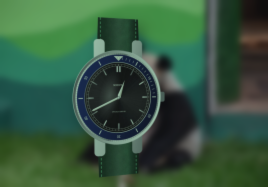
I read **12:41**
